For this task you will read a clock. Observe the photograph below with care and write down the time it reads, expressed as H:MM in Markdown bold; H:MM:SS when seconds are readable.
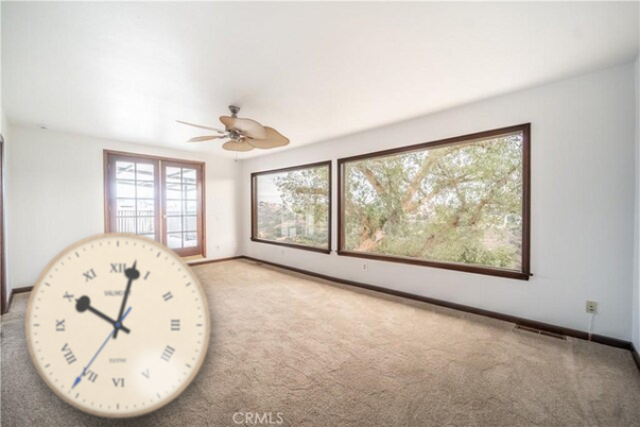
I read **10:02:36**
